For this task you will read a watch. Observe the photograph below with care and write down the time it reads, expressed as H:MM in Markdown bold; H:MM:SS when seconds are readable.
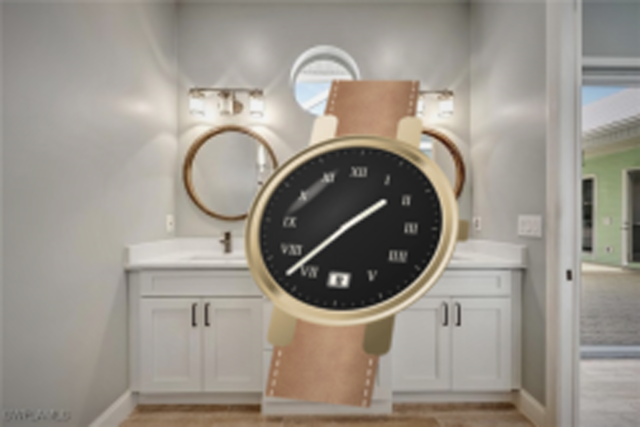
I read **1:37**
